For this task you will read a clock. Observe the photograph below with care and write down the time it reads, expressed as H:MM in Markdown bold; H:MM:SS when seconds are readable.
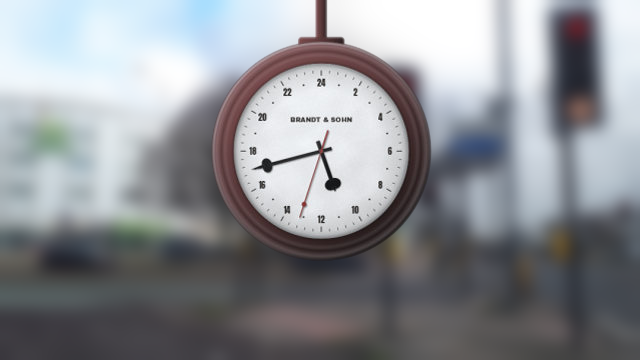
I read **10:42:33**
